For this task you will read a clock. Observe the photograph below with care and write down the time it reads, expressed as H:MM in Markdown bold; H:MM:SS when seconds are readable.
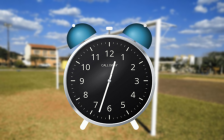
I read **12:33**
